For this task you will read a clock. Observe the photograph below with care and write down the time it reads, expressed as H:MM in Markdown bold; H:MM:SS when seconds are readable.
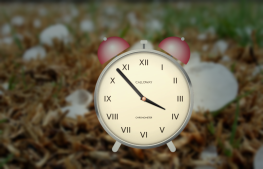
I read **3:53**
